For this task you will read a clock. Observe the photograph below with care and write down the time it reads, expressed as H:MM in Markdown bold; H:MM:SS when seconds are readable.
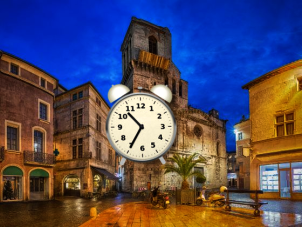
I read **10:35**
